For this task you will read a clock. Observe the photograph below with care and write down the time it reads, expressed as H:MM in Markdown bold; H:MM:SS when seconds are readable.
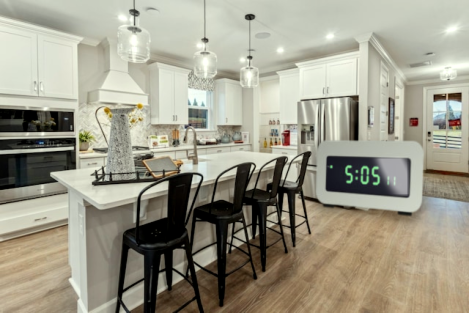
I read **5:05:11**
